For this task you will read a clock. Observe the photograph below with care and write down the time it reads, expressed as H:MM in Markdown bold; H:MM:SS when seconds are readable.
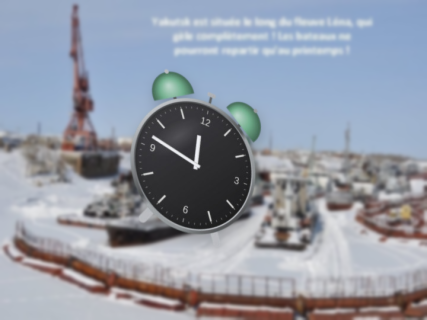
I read **11:47**
